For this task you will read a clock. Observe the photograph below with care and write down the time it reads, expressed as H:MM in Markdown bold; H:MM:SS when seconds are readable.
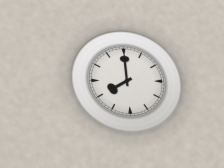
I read **8:00**
